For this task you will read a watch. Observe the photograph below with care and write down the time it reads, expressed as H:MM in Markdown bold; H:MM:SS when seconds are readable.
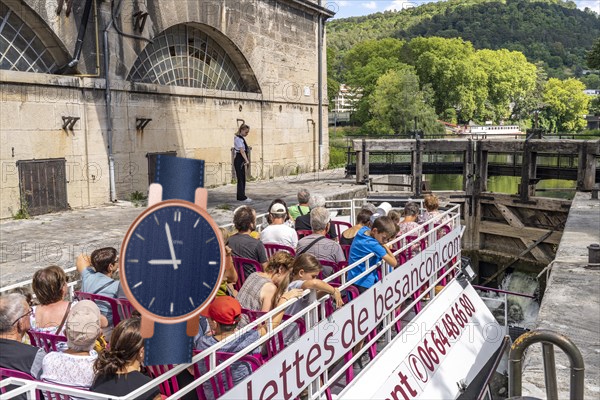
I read **8:57**
